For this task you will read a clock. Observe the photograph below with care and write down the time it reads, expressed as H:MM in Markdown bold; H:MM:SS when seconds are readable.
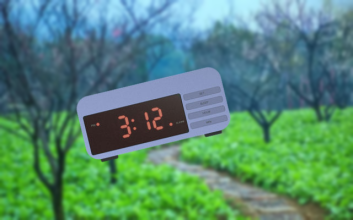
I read **3:12**
